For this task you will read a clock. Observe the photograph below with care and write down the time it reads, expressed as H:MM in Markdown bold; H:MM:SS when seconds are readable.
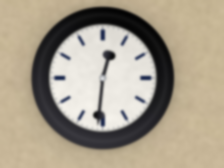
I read **12:31**
